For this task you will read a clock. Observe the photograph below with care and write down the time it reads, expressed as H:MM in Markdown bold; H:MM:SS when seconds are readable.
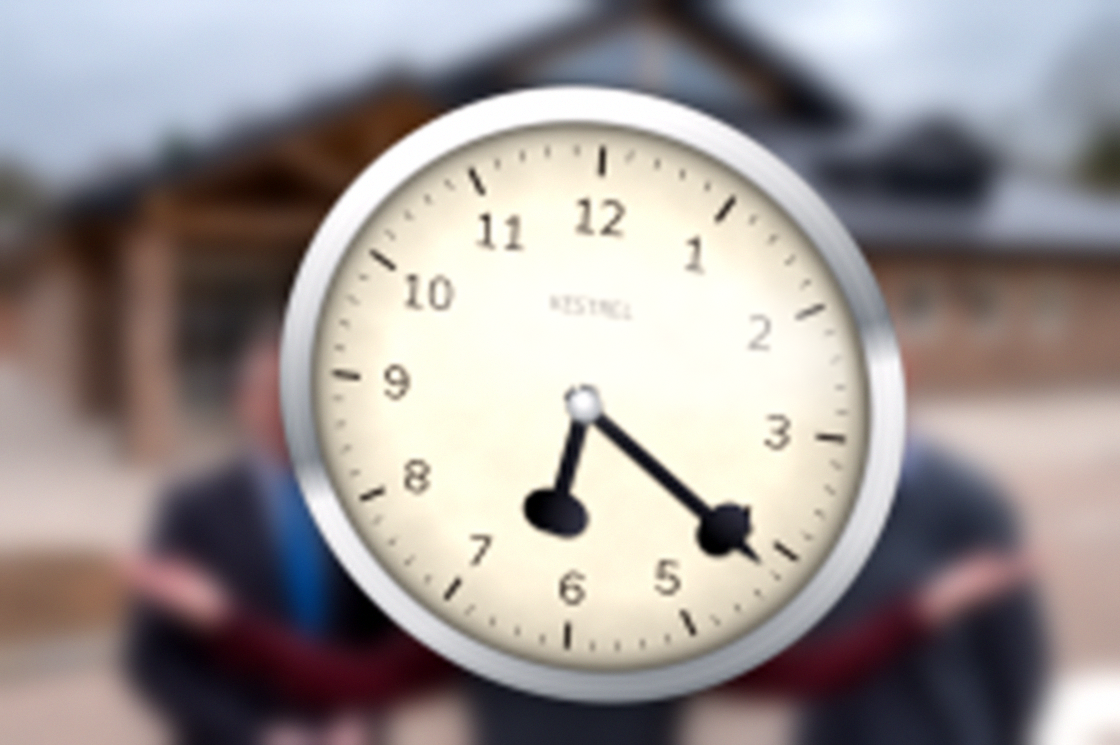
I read **6:21**
